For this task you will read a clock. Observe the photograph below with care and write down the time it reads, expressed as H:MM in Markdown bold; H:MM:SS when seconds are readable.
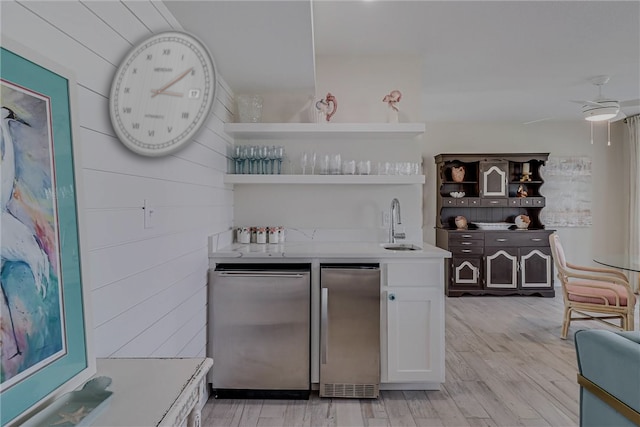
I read **3:09**
